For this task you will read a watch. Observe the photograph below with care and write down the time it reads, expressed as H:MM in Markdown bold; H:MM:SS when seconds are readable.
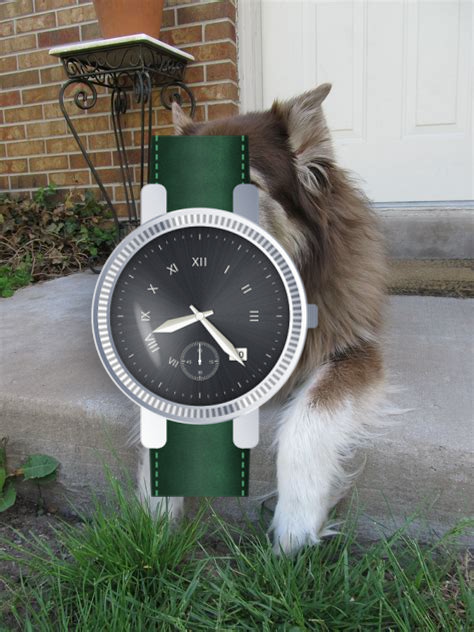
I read **8:23**
